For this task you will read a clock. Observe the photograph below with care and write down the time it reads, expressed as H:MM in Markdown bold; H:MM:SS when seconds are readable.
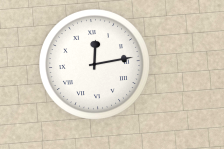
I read **12:14**
